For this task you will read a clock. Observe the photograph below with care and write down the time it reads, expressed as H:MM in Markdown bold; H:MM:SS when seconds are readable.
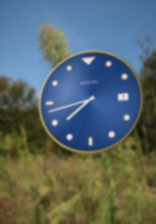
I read **7:43**
